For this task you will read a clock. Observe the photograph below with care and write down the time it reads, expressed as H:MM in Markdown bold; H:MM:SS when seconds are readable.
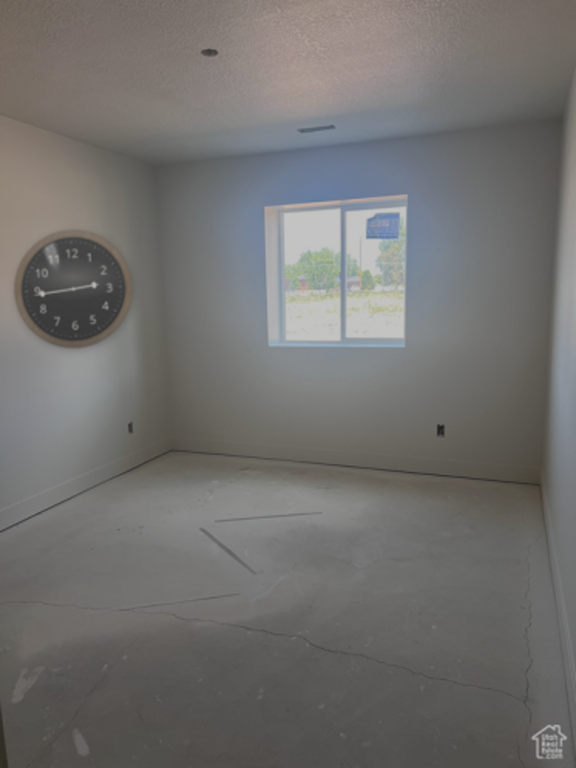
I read **2:44**
